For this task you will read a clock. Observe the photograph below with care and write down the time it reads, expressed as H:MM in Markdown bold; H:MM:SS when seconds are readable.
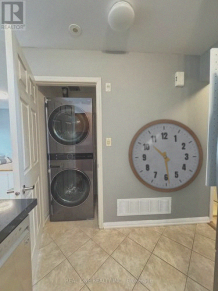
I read **10:29**
